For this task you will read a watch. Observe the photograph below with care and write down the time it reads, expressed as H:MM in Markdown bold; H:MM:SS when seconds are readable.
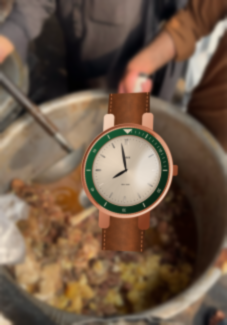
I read **7:58**
